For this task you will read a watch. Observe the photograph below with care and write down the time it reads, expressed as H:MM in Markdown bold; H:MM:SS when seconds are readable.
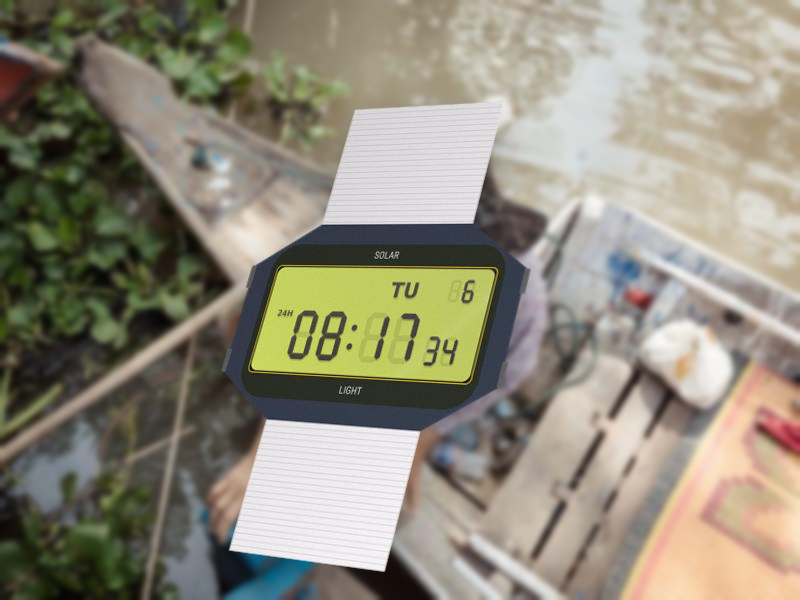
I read **8:17:34**
